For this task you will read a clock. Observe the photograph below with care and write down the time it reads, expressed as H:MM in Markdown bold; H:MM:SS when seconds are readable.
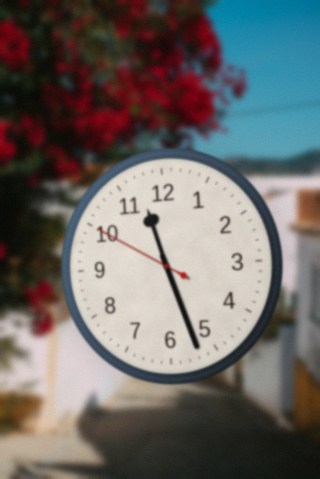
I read **11:26:50**
